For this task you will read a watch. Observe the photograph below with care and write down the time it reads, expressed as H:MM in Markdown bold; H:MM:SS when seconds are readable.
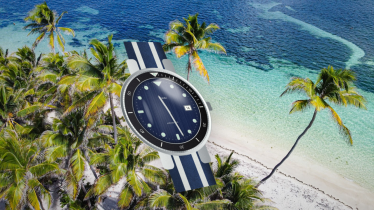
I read **11:28**
